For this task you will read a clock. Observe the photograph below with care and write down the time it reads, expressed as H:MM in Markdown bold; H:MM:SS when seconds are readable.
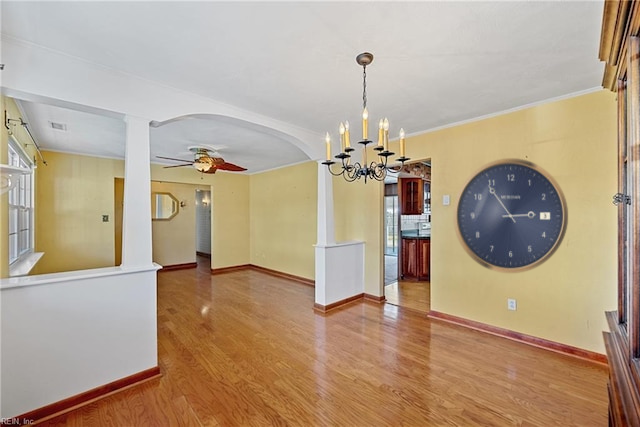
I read **2:54**
